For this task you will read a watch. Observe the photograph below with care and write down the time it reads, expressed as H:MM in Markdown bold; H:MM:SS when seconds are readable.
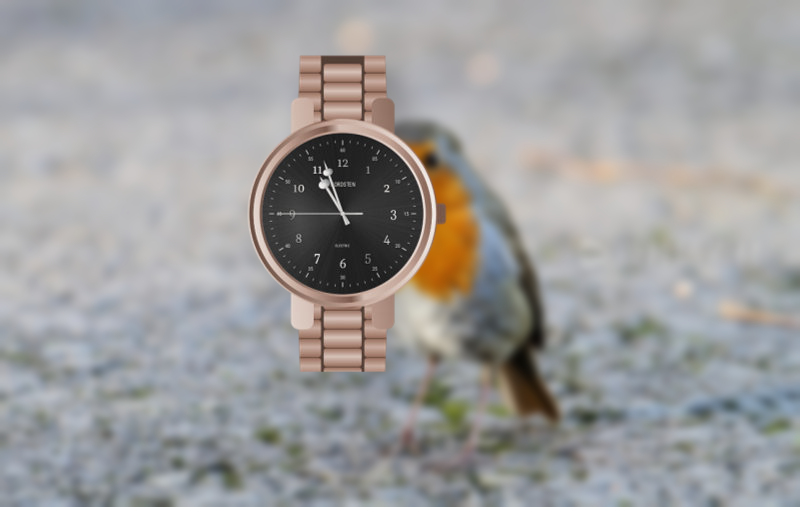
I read **10:56:45**
